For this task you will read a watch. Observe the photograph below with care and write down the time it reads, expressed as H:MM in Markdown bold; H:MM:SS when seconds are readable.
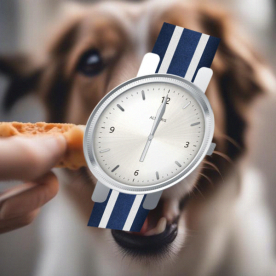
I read **6:00**
